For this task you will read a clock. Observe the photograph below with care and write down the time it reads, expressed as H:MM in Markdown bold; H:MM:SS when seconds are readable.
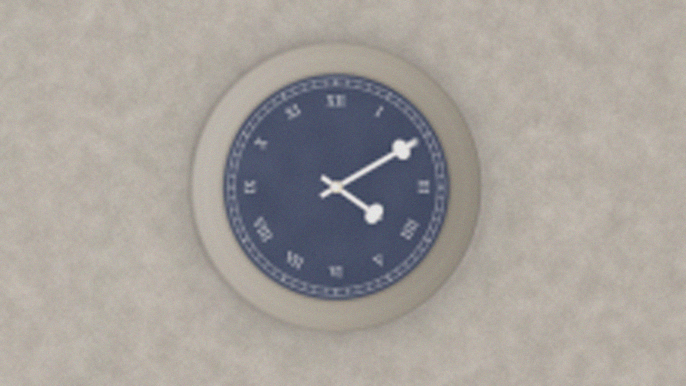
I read **4:10**
